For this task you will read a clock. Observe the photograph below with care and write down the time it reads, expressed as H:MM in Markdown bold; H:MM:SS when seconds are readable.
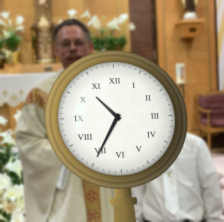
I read **10:35**
